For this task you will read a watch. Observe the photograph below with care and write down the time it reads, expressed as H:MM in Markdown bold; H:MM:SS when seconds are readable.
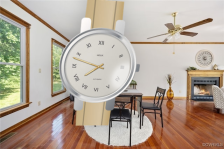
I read **7:48**
